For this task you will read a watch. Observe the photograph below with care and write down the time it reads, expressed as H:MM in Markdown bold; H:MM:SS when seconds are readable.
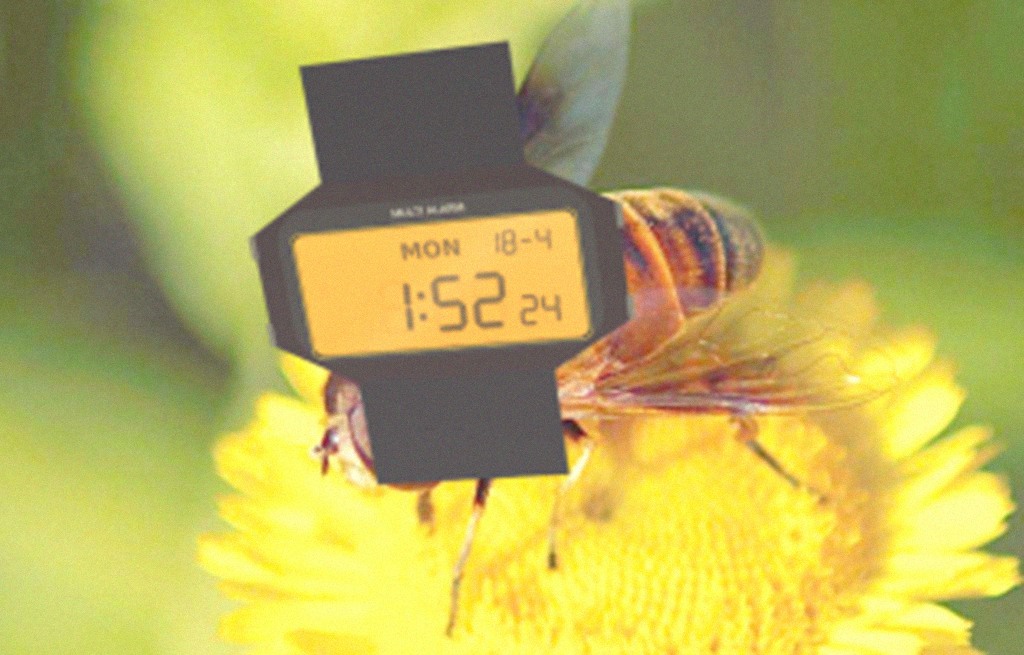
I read **1:52:24**
